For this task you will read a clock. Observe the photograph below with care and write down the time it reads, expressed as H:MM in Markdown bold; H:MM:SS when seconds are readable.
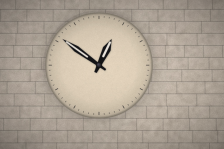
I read **12:51**
